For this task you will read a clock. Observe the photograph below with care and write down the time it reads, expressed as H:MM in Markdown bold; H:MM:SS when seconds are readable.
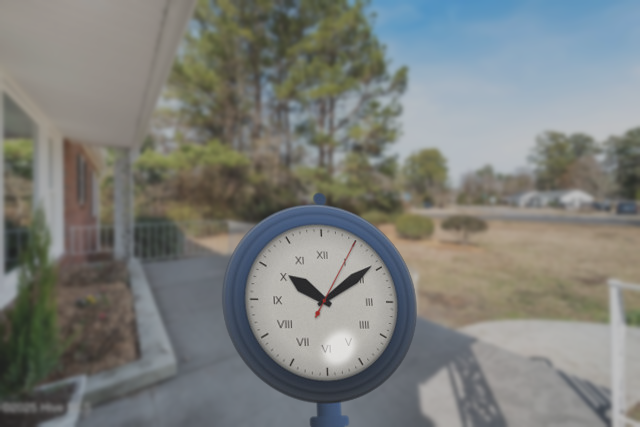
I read **10:09:05**
